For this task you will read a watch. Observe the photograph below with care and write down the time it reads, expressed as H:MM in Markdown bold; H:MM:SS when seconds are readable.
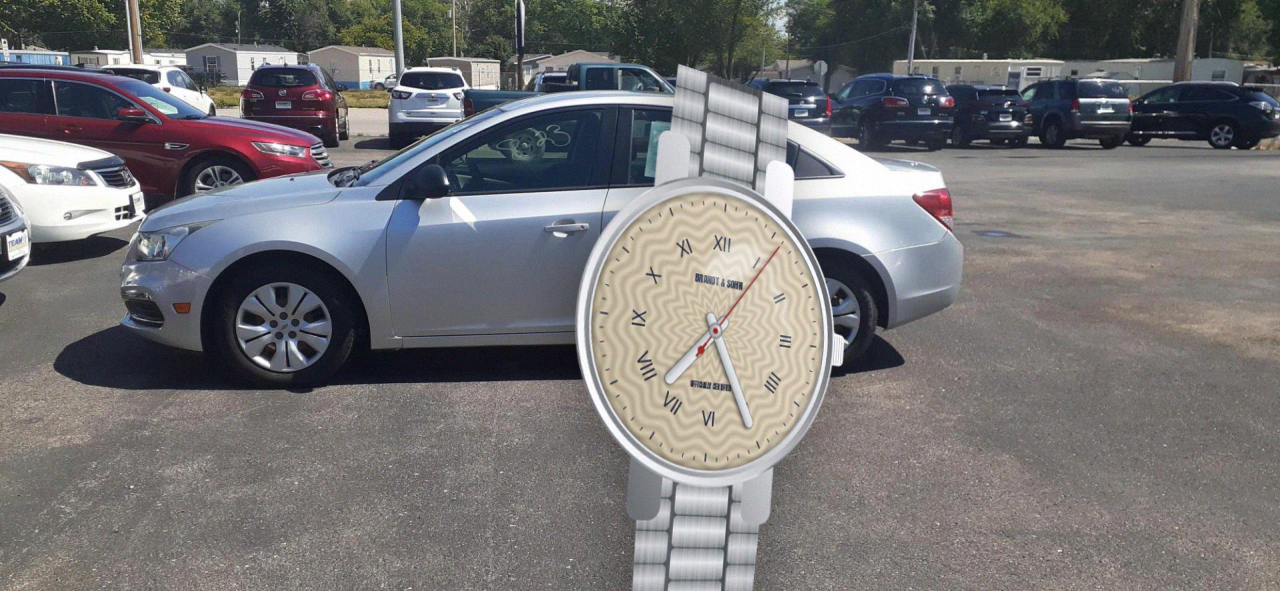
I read **7:25:06**
